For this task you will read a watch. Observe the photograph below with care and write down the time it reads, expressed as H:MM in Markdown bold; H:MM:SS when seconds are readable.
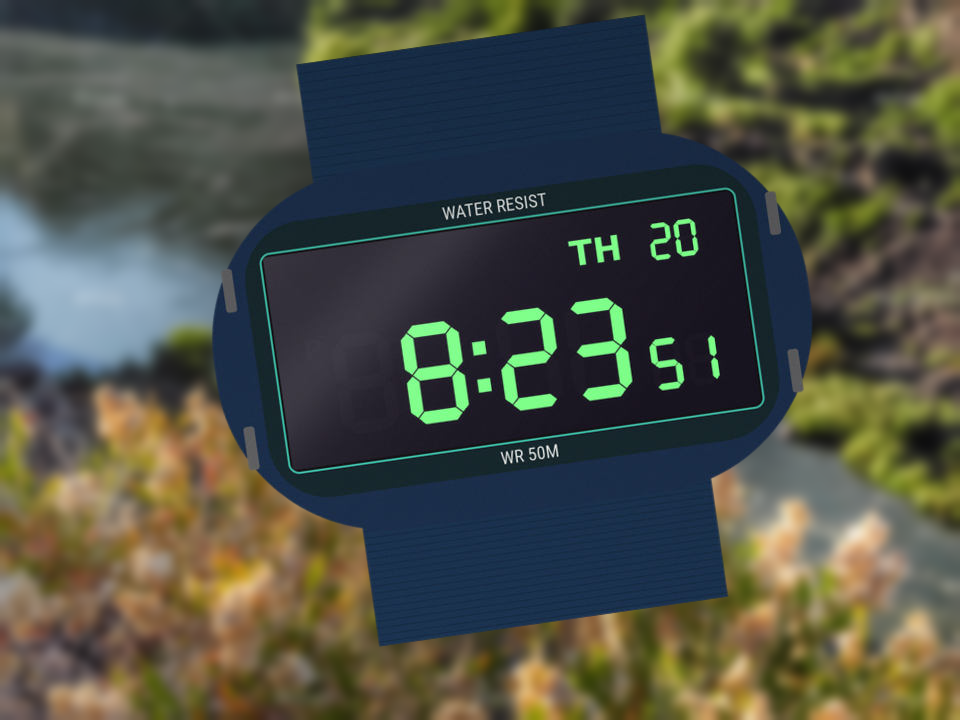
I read **8:23:51**
